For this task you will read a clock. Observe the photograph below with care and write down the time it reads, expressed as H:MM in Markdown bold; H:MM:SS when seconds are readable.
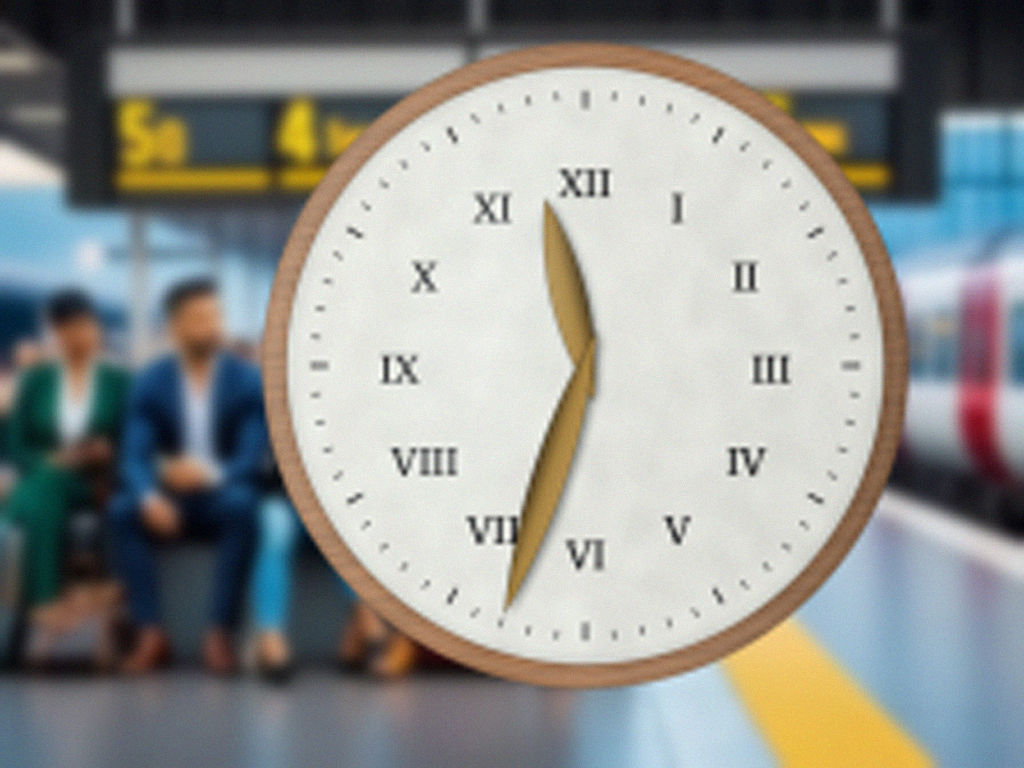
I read **11:33**
